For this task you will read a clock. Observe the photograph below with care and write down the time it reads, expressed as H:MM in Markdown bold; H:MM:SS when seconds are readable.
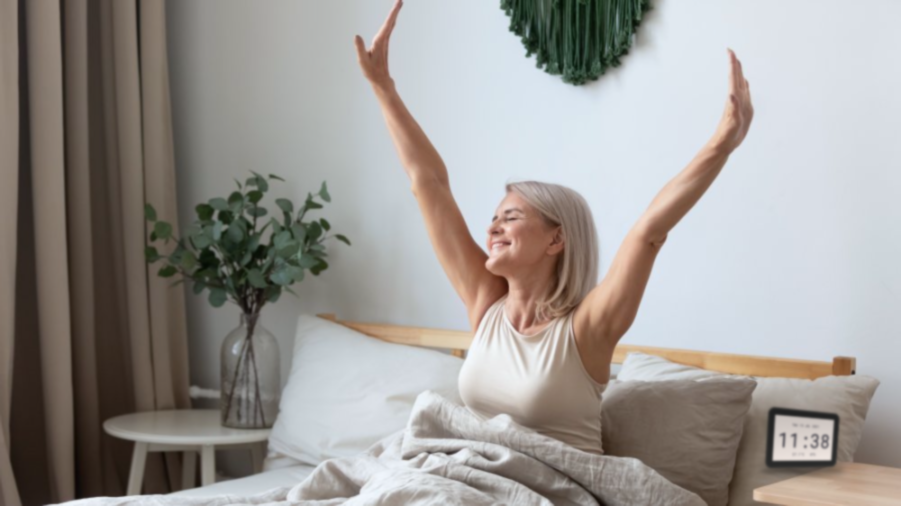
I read **11:38**
